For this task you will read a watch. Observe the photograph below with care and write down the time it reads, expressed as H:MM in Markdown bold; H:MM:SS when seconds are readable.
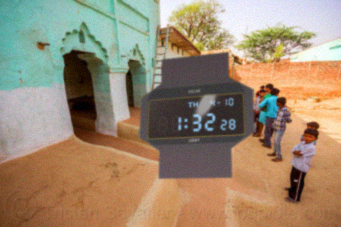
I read **1:32:28**
